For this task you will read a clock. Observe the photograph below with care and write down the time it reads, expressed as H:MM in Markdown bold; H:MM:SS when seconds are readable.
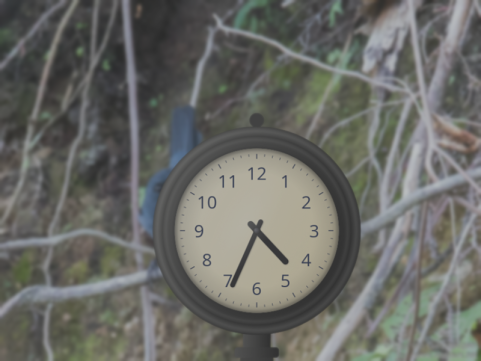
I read **4:34**
